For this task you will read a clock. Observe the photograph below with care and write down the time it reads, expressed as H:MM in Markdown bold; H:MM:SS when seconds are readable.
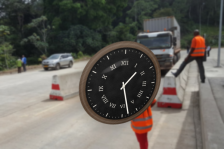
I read **1:28**
